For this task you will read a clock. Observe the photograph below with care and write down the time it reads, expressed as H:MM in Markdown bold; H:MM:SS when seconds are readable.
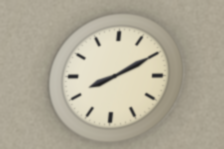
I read **8:10**
